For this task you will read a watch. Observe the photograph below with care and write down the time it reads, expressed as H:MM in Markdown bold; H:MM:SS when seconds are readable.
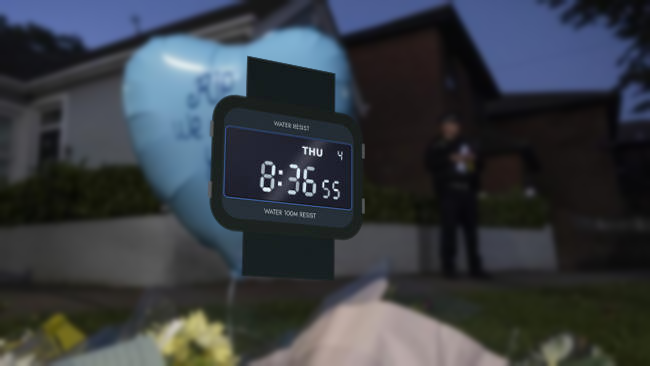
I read **8:36:55**
